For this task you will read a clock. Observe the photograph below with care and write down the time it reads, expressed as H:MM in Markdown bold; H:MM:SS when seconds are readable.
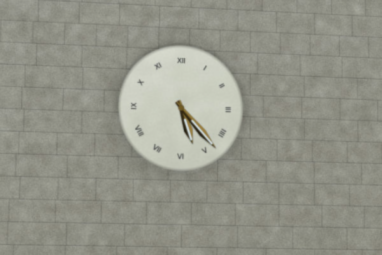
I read **5:23**
